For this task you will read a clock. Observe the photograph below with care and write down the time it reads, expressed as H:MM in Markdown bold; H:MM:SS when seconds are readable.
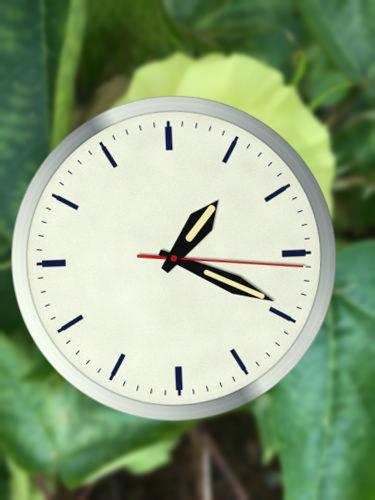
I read **1:19:16**
